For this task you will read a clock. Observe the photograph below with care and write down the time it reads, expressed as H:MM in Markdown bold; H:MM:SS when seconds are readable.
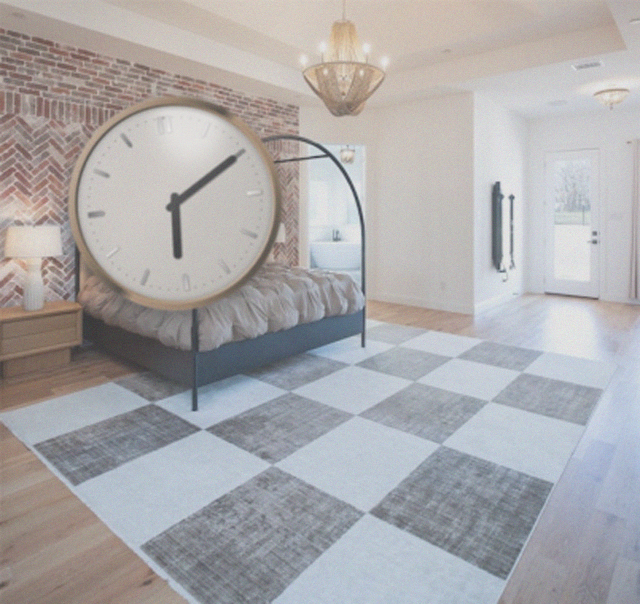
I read **6:10**
